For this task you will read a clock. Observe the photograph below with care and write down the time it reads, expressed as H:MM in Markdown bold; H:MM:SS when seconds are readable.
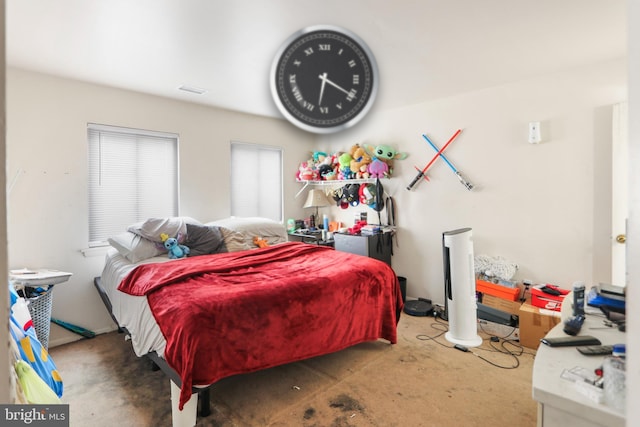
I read **6:20**
